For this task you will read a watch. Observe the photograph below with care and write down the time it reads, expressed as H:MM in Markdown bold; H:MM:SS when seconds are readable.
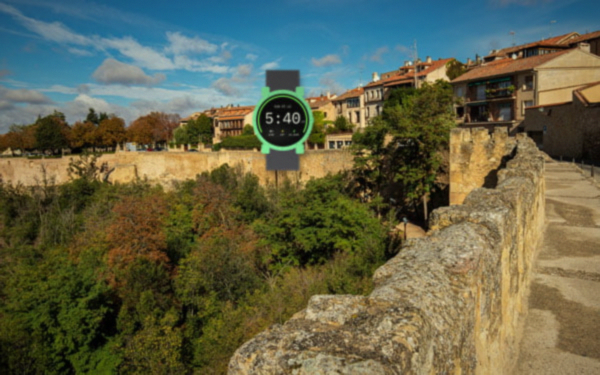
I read **5:40**
